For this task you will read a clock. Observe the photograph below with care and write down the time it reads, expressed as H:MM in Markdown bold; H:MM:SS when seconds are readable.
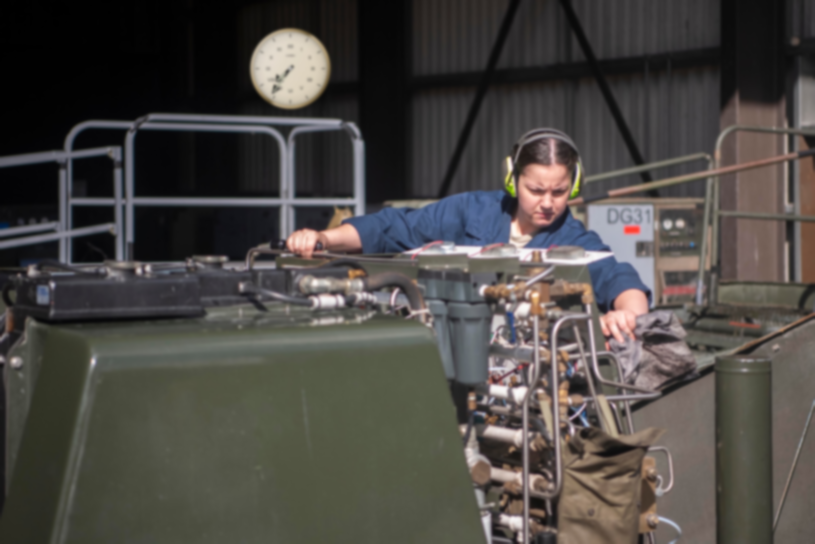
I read **7:36**
